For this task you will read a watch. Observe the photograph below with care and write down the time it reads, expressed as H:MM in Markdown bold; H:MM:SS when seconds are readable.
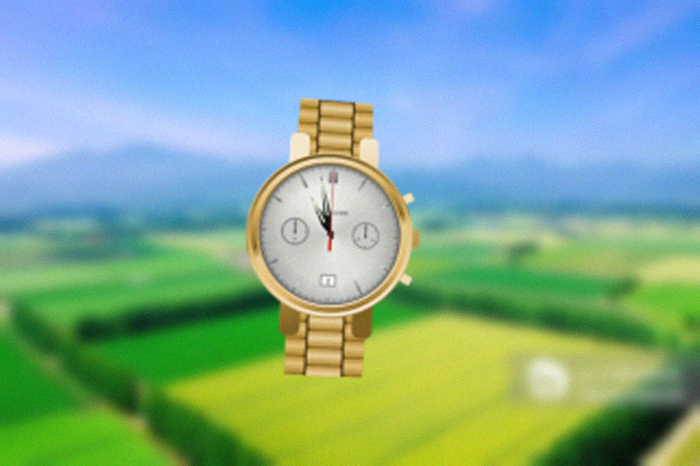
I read **10:58**
